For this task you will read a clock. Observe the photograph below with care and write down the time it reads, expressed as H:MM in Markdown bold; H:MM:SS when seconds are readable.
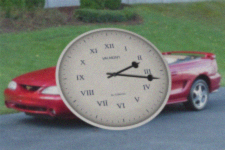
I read **2:17**
